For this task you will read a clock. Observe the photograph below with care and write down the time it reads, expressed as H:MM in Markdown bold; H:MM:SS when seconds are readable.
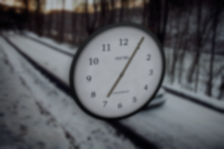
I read **7:05**
